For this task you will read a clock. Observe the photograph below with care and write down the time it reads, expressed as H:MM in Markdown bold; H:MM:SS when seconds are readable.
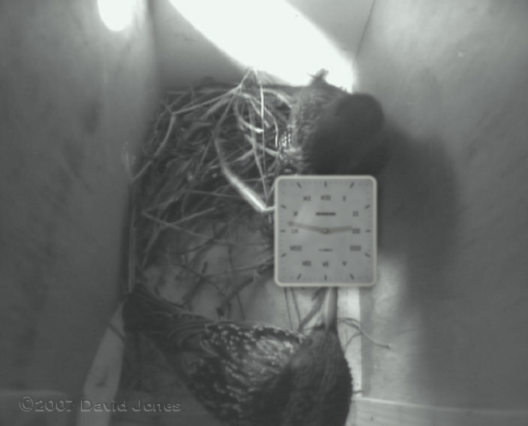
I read **2:47**
